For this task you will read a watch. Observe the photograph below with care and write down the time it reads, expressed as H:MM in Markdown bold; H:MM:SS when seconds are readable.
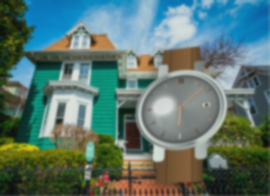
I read **6:08**
